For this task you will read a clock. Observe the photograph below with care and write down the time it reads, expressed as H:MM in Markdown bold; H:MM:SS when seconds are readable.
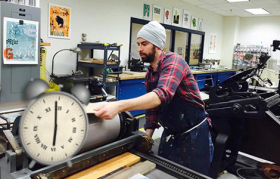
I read **5:59**
